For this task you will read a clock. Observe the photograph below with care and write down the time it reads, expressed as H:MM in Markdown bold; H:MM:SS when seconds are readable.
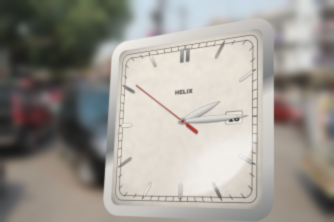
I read **2:14:51**
